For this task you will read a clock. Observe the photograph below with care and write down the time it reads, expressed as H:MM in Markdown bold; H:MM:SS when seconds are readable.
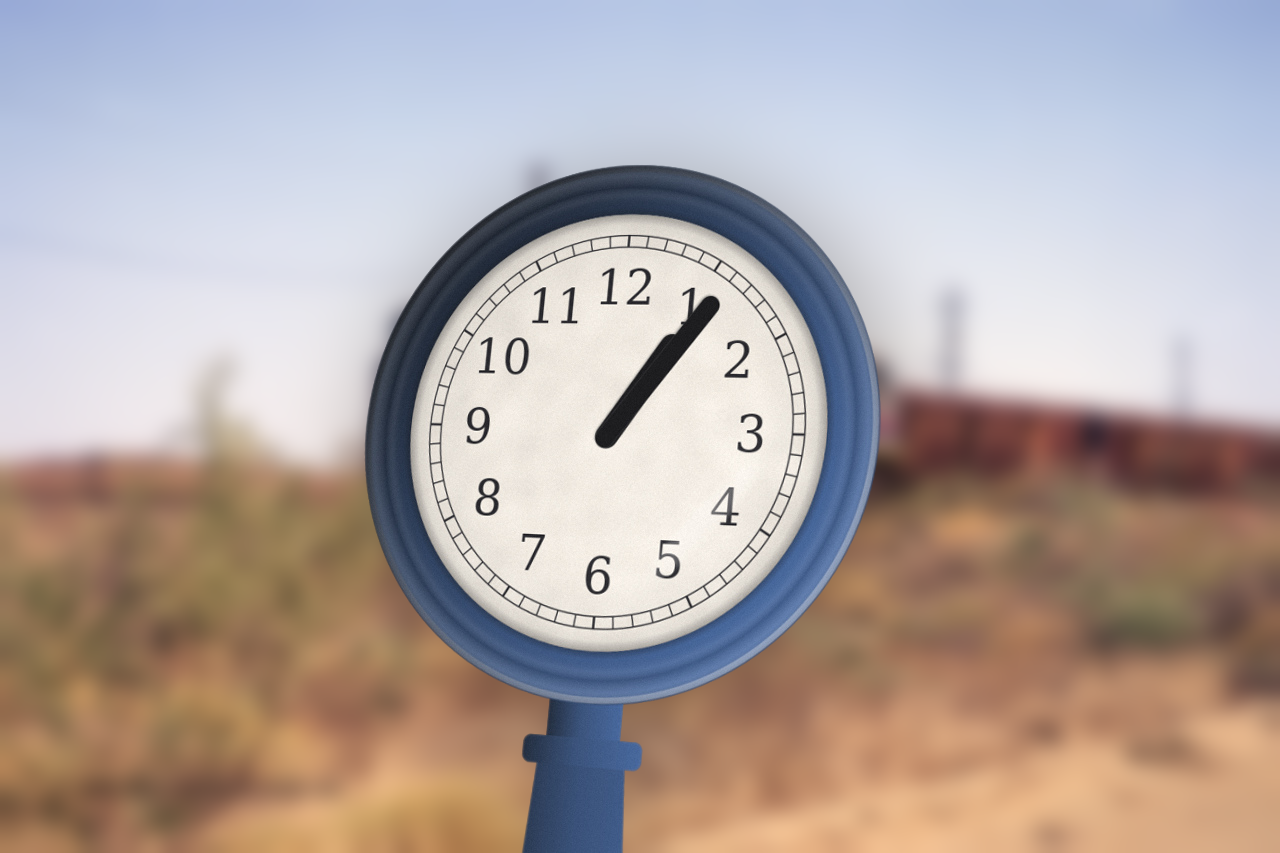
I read **1:06**
